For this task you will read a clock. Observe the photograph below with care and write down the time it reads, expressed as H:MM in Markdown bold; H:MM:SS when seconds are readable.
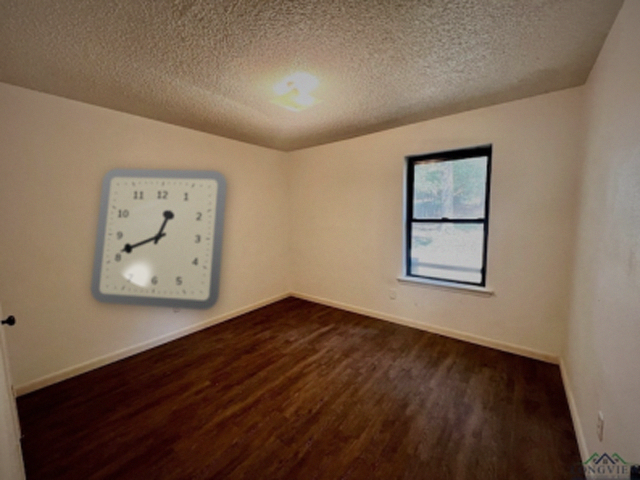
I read **12:41**
